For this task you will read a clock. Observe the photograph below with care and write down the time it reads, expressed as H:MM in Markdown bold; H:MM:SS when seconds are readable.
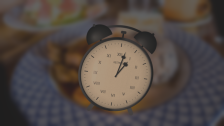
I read **1:02**
